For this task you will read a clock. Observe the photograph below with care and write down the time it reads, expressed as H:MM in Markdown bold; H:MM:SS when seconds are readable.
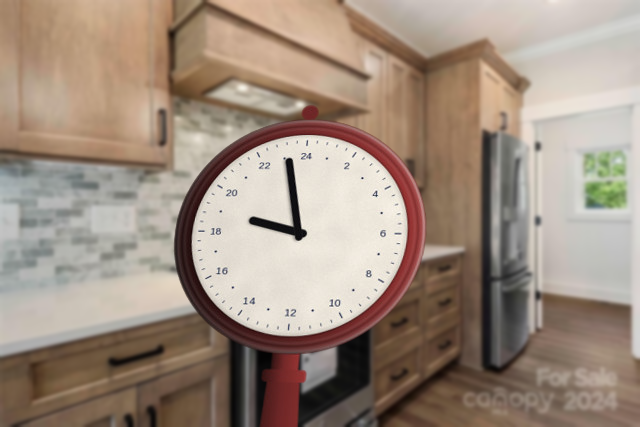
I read **18:58**
